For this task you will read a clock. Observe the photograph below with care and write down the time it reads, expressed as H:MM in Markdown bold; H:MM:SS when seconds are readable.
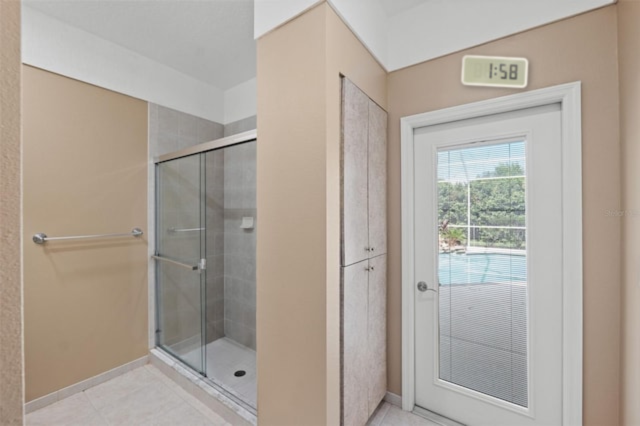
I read **1:58**
